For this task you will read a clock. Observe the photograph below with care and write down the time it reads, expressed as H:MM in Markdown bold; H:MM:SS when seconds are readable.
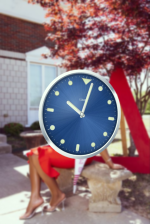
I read **10:02**
